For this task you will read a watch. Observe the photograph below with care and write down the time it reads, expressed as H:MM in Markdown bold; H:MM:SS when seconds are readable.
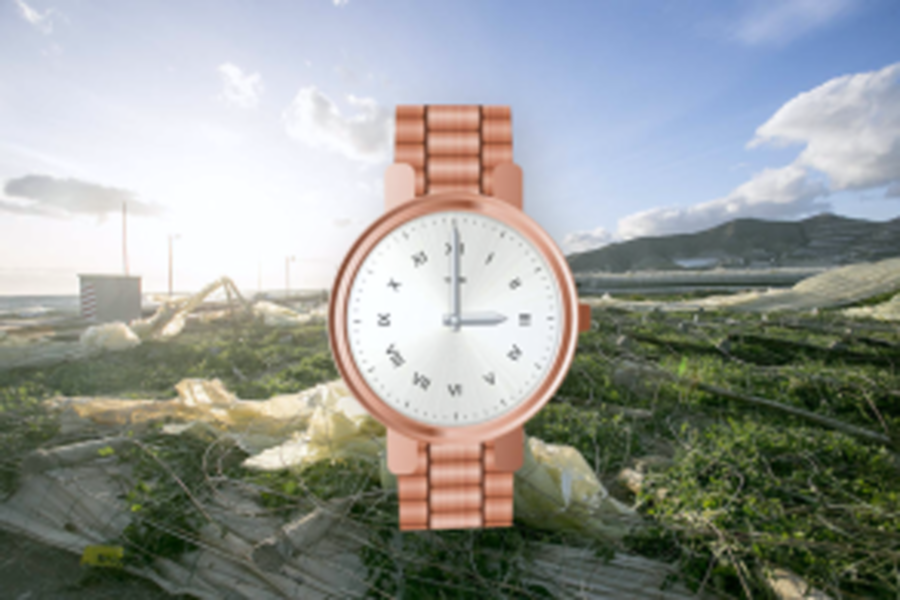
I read **3:00**
